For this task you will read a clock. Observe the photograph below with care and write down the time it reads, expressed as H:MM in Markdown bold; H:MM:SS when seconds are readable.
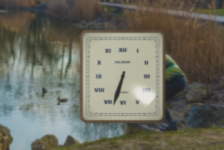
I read **6:33**
